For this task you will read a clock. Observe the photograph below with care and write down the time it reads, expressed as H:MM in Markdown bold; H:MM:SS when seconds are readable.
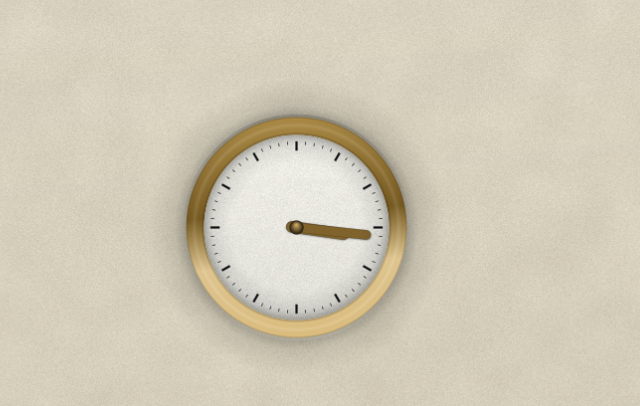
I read **3:16**
